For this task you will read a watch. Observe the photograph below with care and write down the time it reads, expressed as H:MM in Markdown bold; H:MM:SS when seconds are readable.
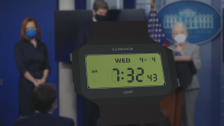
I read **7:32:43**
